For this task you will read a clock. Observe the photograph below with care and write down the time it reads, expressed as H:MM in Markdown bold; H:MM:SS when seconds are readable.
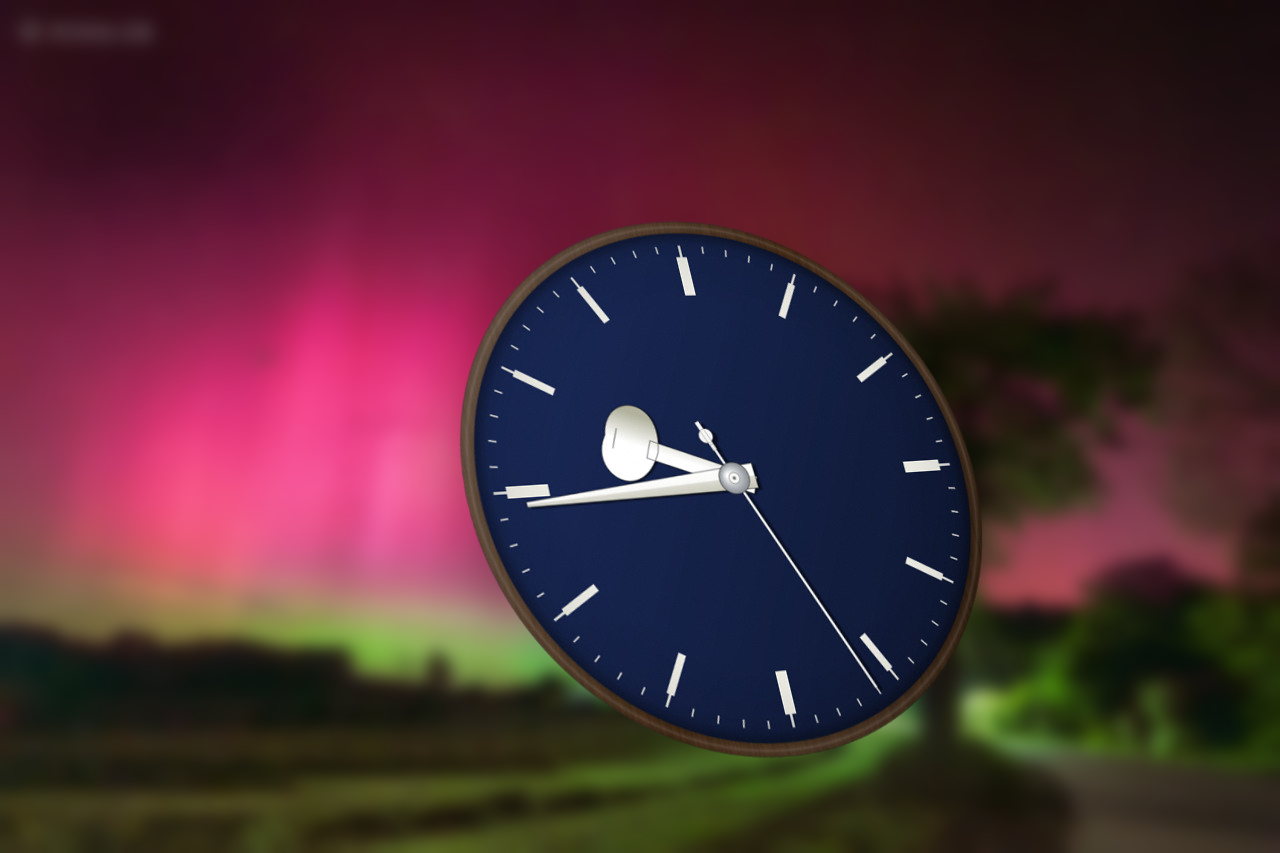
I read **9:44:26**
